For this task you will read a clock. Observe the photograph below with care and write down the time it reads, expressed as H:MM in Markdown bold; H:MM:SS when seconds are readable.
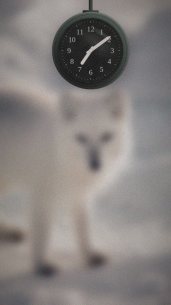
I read **7:09**
